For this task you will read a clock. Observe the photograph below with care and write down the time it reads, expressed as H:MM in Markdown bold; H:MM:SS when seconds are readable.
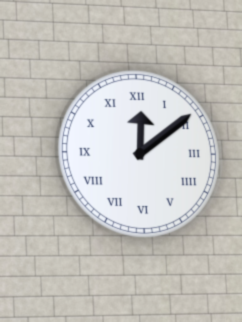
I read **12:09**
